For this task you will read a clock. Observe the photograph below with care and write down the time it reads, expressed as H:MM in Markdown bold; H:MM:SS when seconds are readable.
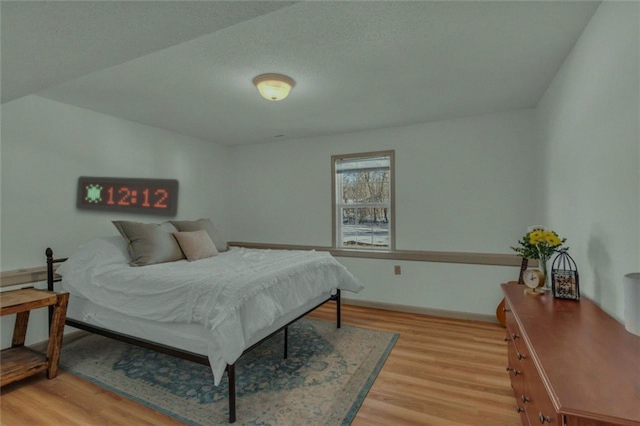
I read **12:12**
